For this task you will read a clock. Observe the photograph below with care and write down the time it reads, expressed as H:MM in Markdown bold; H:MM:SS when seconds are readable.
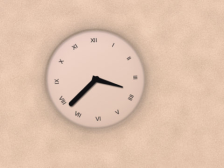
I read **3:38**
